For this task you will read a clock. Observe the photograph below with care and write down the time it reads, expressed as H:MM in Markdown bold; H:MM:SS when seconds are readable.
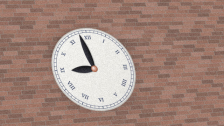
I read **8:58**
